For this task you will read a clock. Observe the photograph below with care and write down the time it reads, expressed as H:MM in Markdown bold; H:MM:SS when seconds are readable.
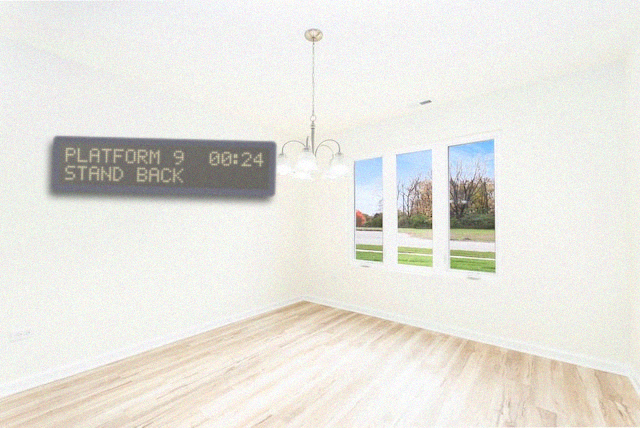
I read **0:24**
